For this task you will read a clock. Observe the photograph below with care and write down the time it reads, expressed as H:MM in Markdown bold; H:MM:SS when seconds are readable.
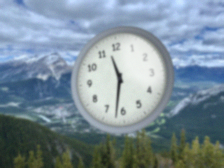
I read **11:32**
